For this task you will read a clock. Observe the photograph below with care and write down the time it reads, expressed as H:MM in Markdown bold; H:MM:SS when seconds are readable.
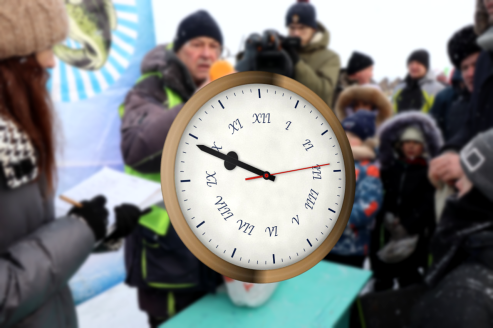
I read **9:49:14**
